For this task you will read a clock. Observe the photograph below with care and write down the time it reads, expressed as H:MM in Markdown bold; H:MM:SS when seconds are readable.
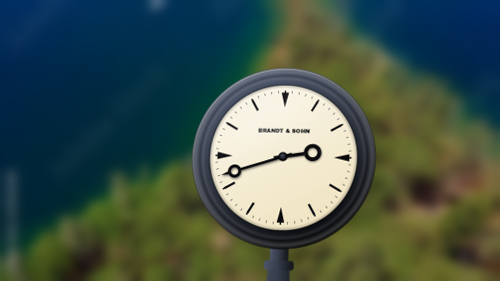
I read **2:42**
